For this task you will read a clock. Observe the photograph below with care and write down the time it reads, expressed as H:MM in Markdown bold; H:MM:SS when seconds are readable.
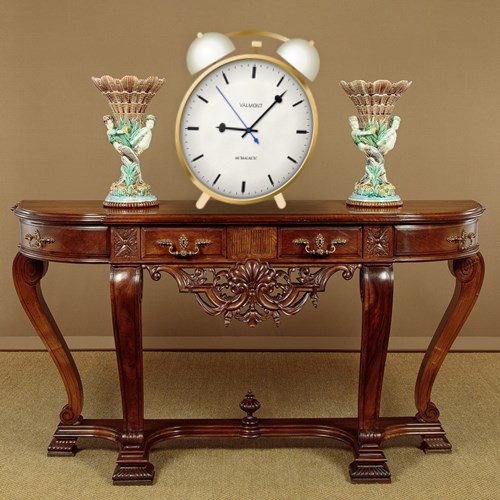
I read **9:06:53**
